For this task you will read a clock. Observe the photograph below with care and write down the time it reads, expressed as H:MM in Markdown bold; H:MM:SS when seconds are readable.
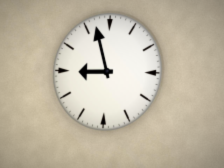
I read **8:57**
